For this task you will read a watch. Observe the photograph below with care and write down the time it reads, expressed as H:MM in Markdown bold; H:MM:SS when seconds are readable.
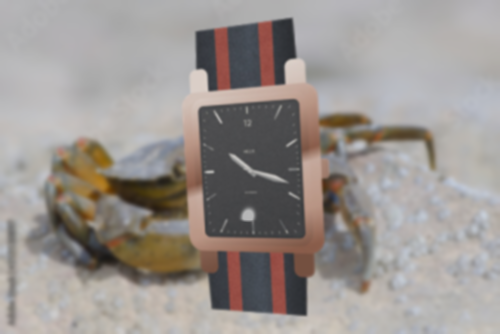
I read **10:18**
